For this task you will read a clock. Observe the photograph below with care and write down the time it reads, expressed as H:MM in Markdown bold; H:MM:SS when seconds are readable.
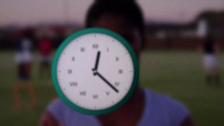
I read **12:22**
